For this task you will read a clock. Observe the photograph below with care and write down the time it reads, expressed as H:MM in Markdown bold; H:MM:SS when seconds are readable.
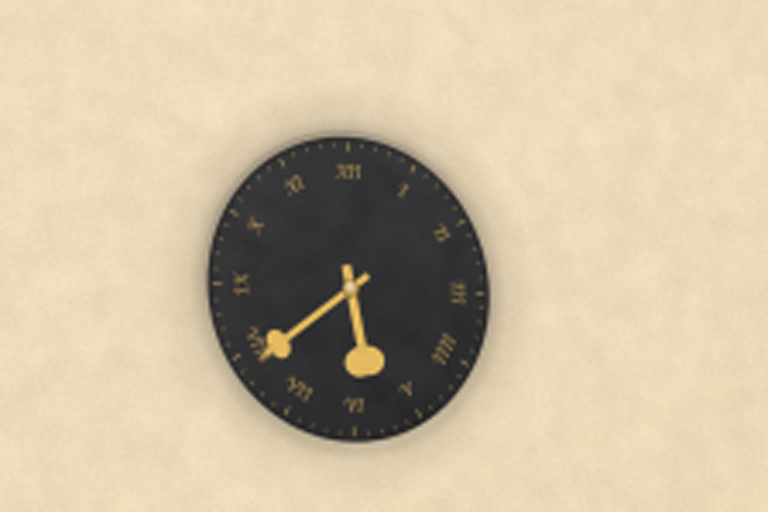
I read **5:39**
